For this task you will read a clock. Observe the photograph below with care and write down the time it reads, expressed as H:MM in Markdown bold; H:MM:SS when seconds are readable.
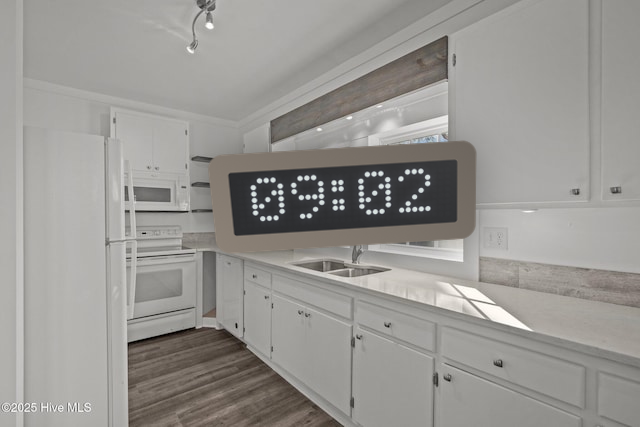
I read **9:02**
